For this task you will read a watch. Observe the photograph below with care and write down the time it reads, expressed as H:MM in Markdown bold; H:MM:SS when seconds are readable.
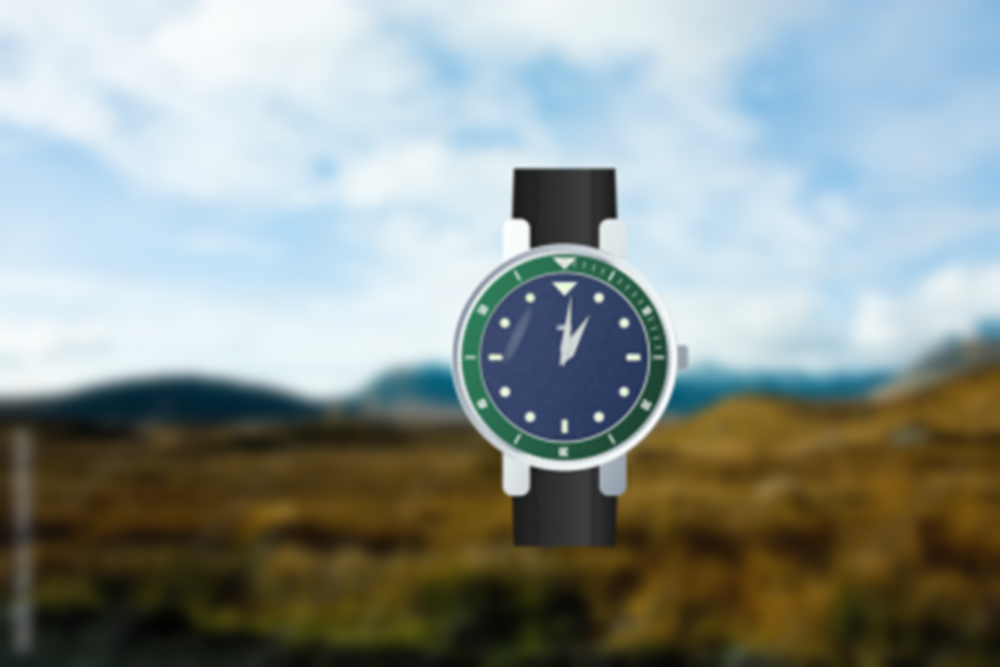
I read **1:01**
